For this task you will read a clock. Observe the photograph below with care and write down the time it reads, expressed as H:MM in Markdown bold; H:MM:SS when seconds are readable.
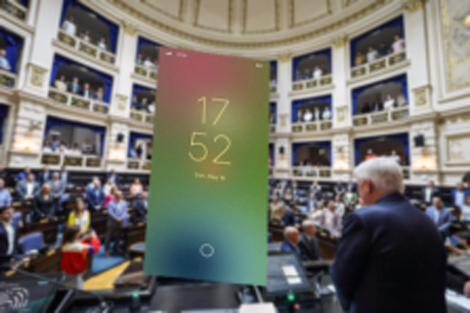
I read **17:52**
